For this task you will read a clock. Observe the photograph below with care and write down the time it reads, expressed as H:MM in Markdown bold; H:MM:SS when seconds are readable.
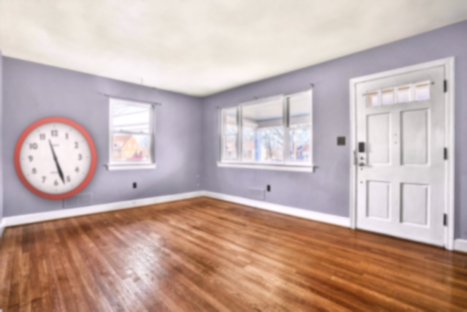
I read **11:27**
